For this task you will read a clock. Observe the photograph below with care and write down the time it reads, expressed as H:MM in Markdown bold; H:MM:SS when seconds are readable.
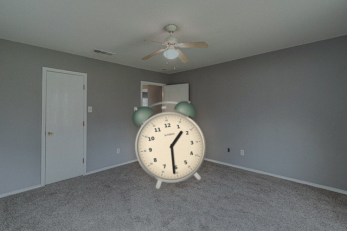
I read **1:31**
